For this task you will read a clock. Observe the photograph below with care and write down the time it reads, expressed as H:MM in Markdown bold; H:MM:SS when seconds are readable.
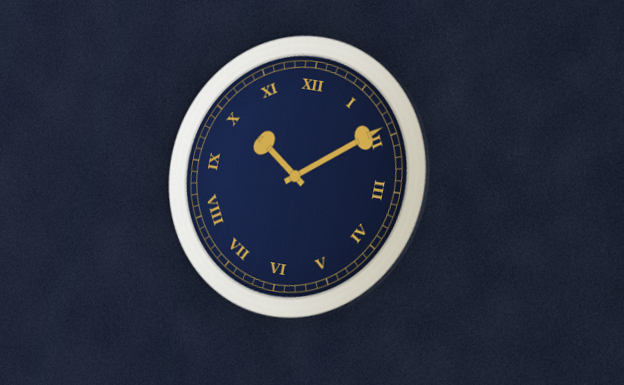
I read **10:09**
